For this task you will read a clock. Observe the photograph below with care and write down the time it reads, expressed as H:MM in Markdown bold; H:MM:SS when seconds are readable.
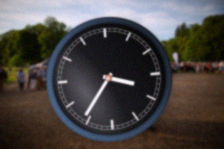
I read **3:36**
